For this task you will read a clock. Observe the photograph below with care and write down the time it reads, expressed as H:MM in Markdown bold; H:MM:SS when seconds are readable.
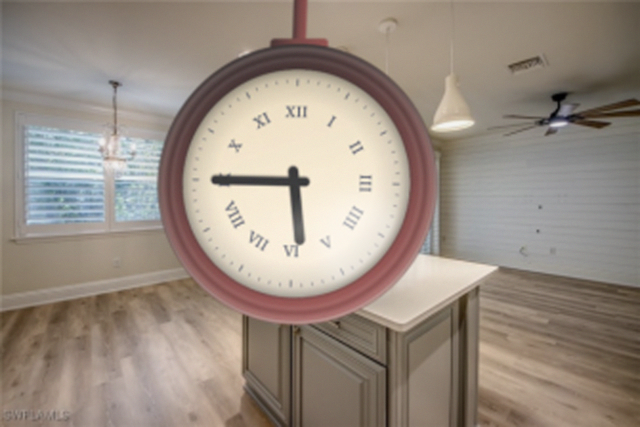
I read **5:45**
